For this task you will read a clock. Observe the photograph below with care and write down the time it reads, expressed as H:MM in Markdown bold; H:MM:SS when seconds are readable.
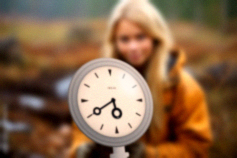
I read **5:40**
